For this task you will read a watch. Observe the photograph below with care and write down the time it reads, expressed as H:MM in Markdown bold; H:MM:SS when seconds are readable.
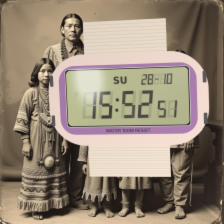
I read **15:52:51**
